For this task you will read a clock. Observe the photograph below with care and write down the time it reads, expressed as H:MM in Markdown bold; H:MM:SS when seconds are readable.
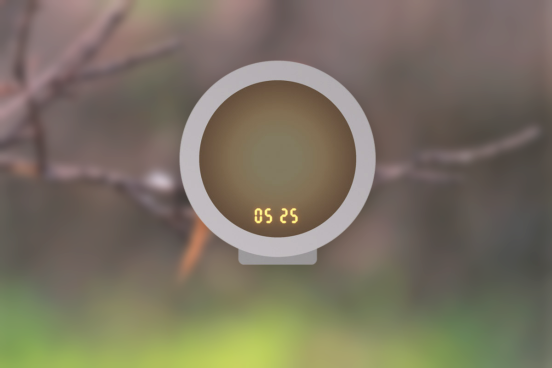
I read **5:25**
